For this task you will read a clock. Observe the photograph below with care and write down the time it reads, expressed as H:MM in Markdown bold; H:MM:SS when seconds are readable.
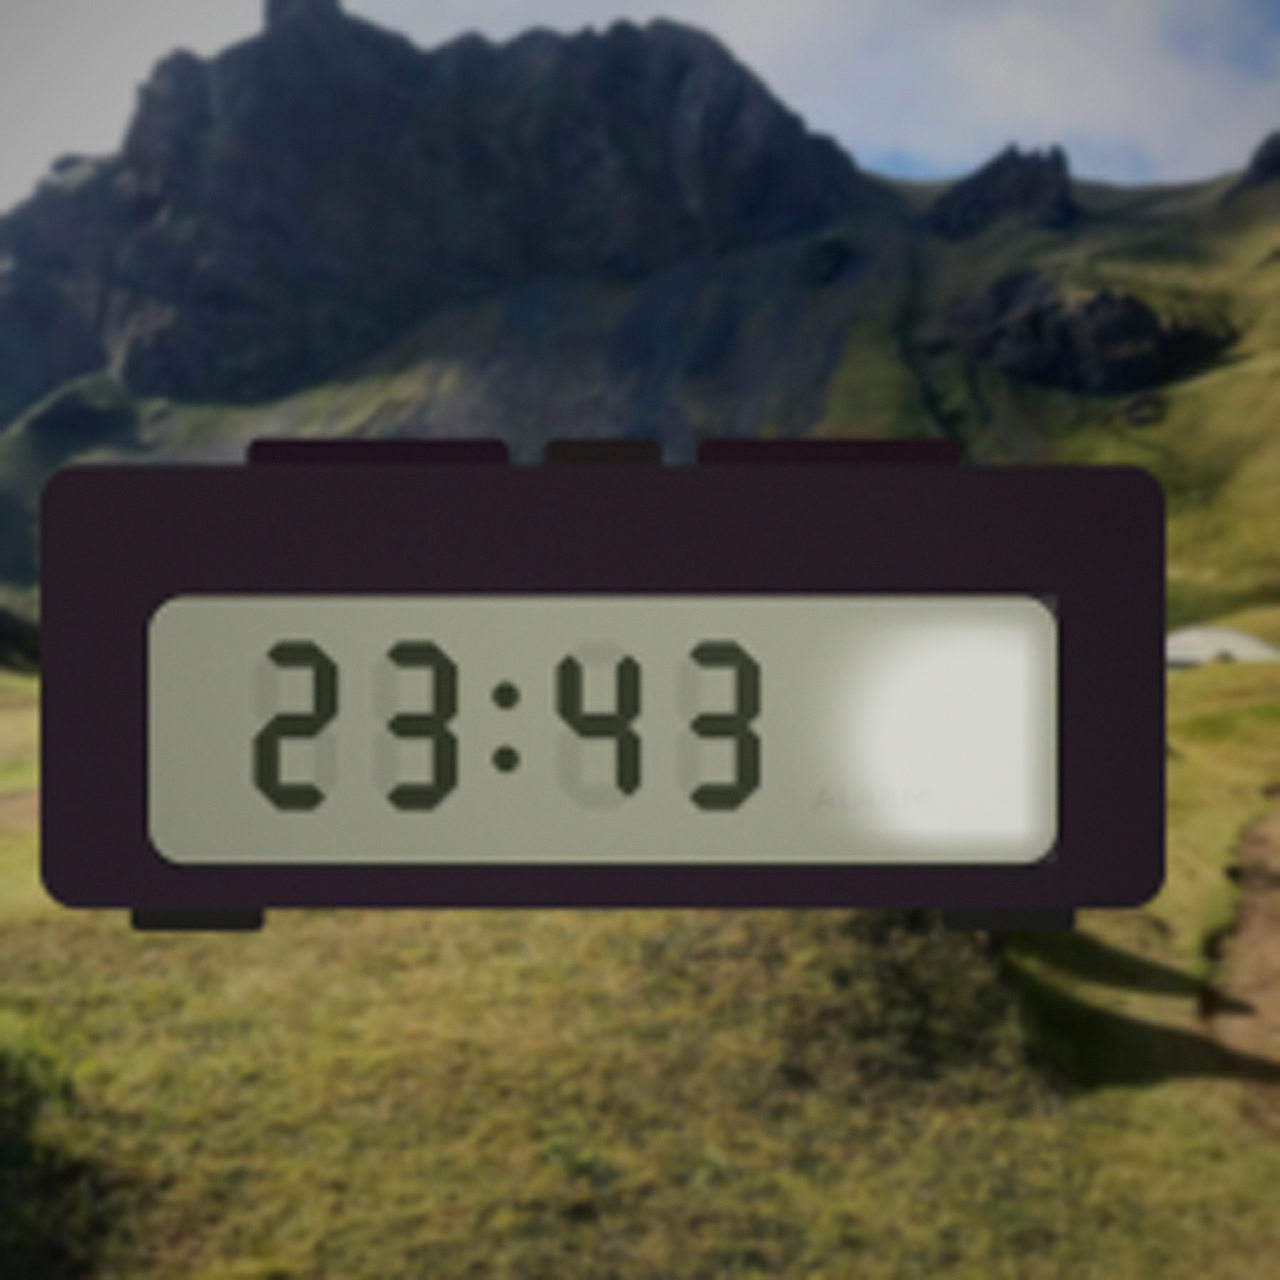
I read **23:43**
